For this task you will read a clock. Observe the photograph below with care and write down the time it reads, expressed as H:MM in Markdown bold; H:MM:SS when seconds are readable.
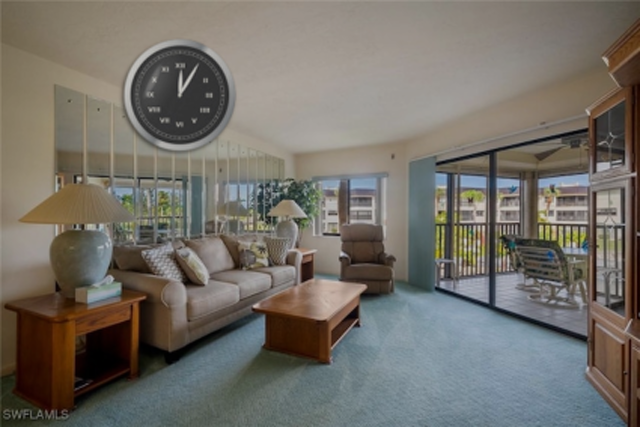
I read **12:05**
